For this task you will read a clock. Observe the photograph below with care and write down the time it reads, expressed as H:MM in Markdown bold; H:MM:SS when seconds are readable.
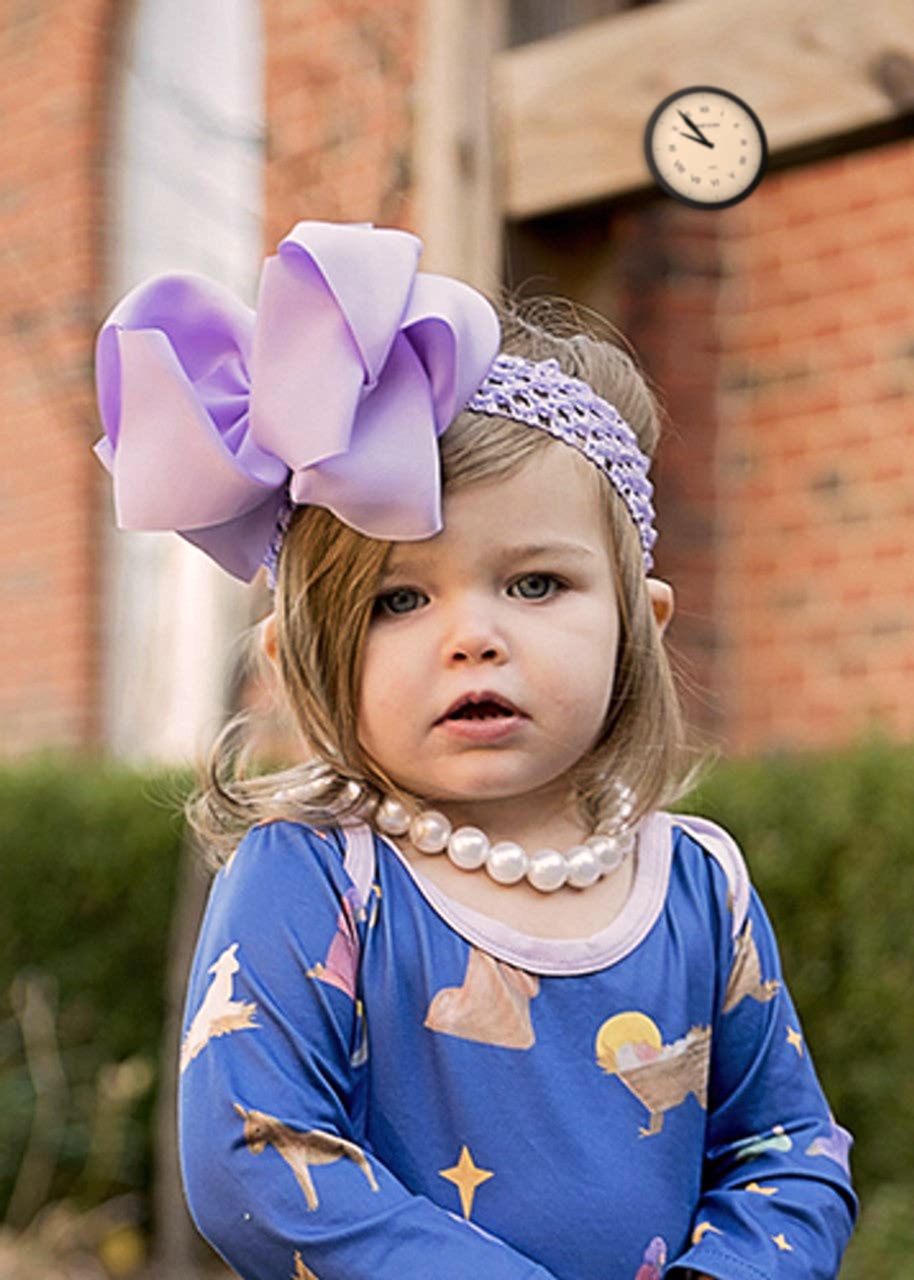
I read **9:54**
